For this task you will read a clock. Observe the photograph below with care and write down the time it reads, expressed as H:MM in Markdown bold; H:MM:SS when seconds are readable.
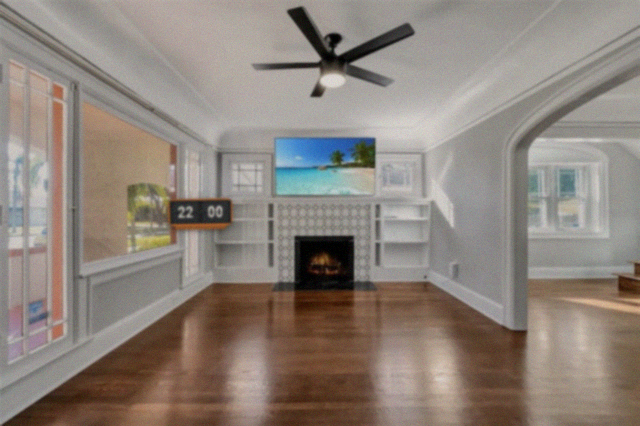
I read **22:00**
